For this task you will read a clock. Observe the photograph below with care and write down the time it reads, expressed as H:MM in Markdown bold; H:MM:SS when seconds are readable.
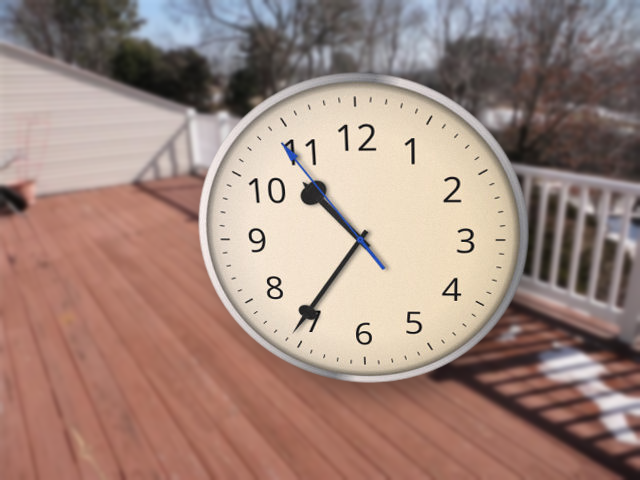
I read **10:35:54**
